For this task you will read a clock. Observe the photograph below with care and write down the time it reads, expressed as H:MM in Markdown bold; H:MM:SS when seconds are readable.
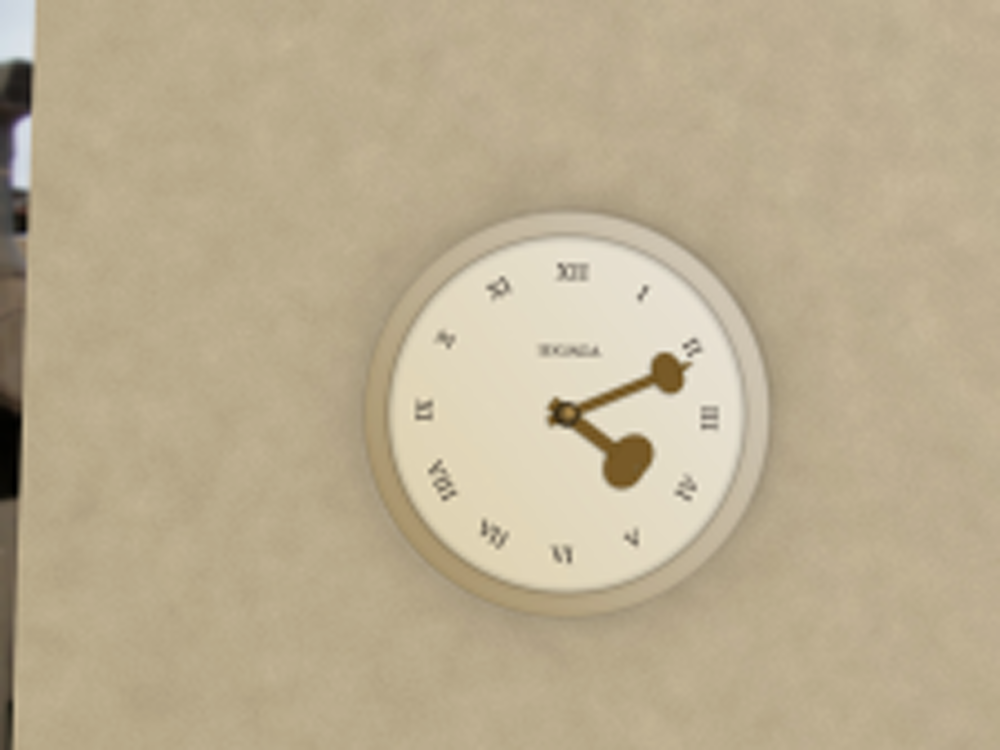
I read **4:11**
